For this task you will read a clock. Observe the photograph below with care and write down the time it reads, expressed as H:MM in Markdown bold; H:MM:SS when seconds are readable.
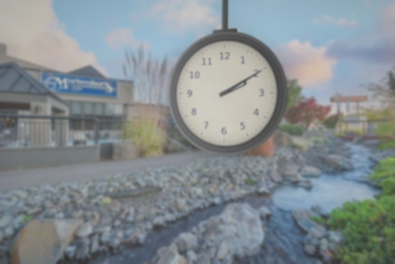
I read **2:10**
